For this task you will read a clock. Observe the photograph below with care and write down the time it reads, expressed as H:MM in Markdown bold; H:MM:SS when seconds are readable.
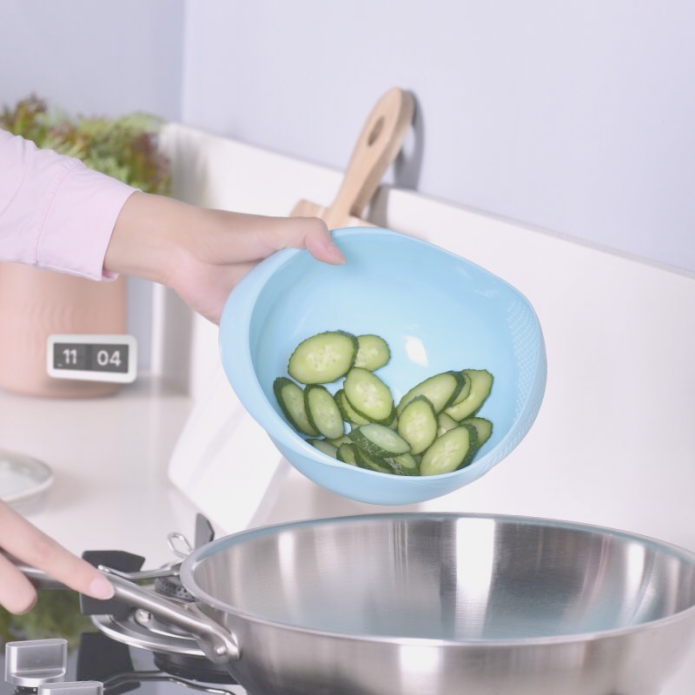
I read **11:04**
